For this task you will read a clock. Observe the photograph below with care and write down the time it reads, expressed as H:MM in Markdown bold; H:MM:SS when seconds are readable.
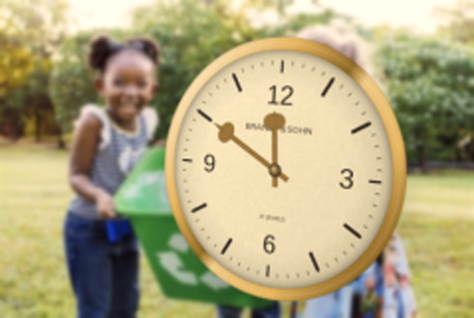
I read **11:50**
